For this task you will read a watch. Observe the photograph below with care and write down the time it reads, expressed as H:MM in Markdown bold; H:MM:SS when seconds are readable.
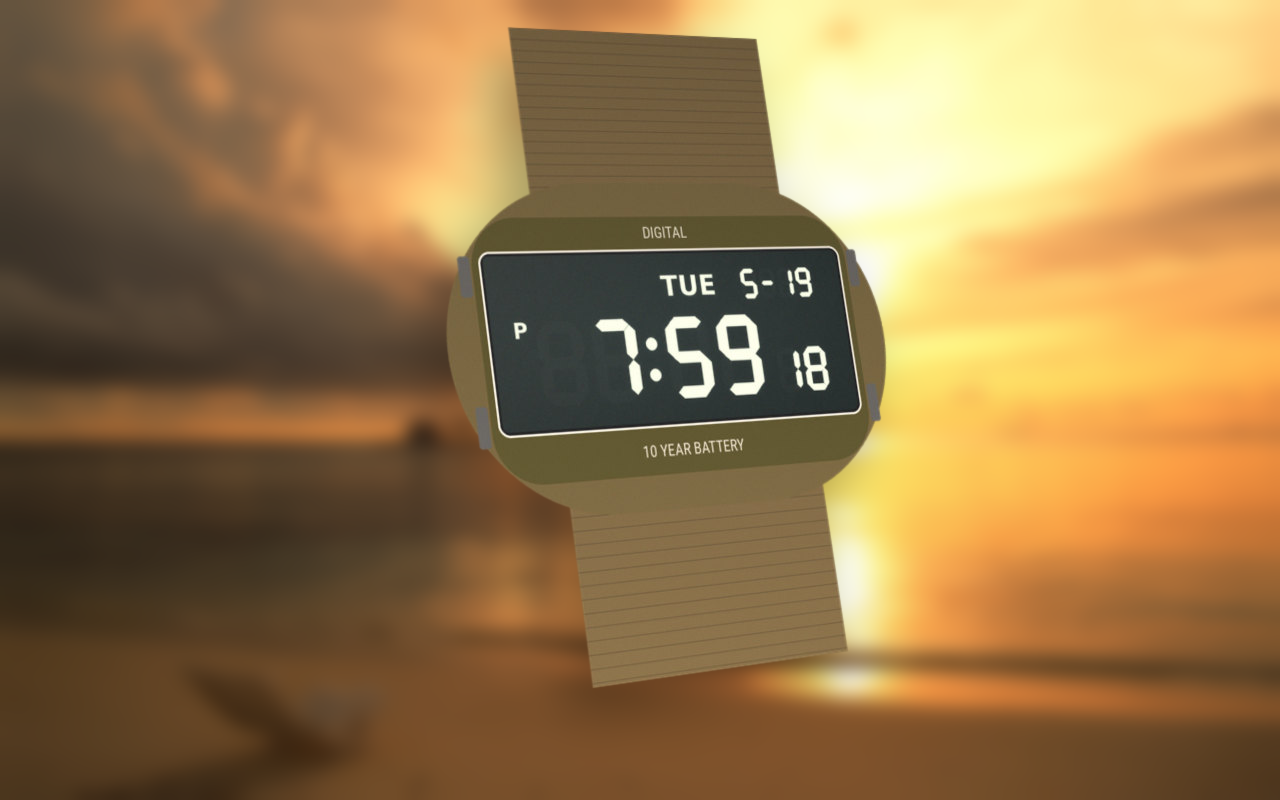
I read **7:59:18**
